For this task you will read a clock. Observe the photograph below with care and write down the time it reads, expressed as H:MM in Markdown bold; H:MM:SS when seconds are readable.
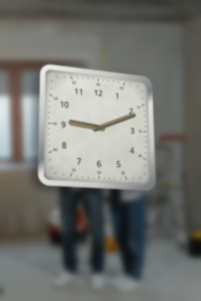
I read **9:11**
